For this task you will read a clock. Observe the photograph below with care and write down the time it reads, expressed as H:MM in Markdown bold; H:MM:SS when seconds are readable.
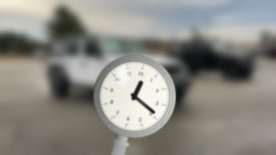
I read **12:19**
